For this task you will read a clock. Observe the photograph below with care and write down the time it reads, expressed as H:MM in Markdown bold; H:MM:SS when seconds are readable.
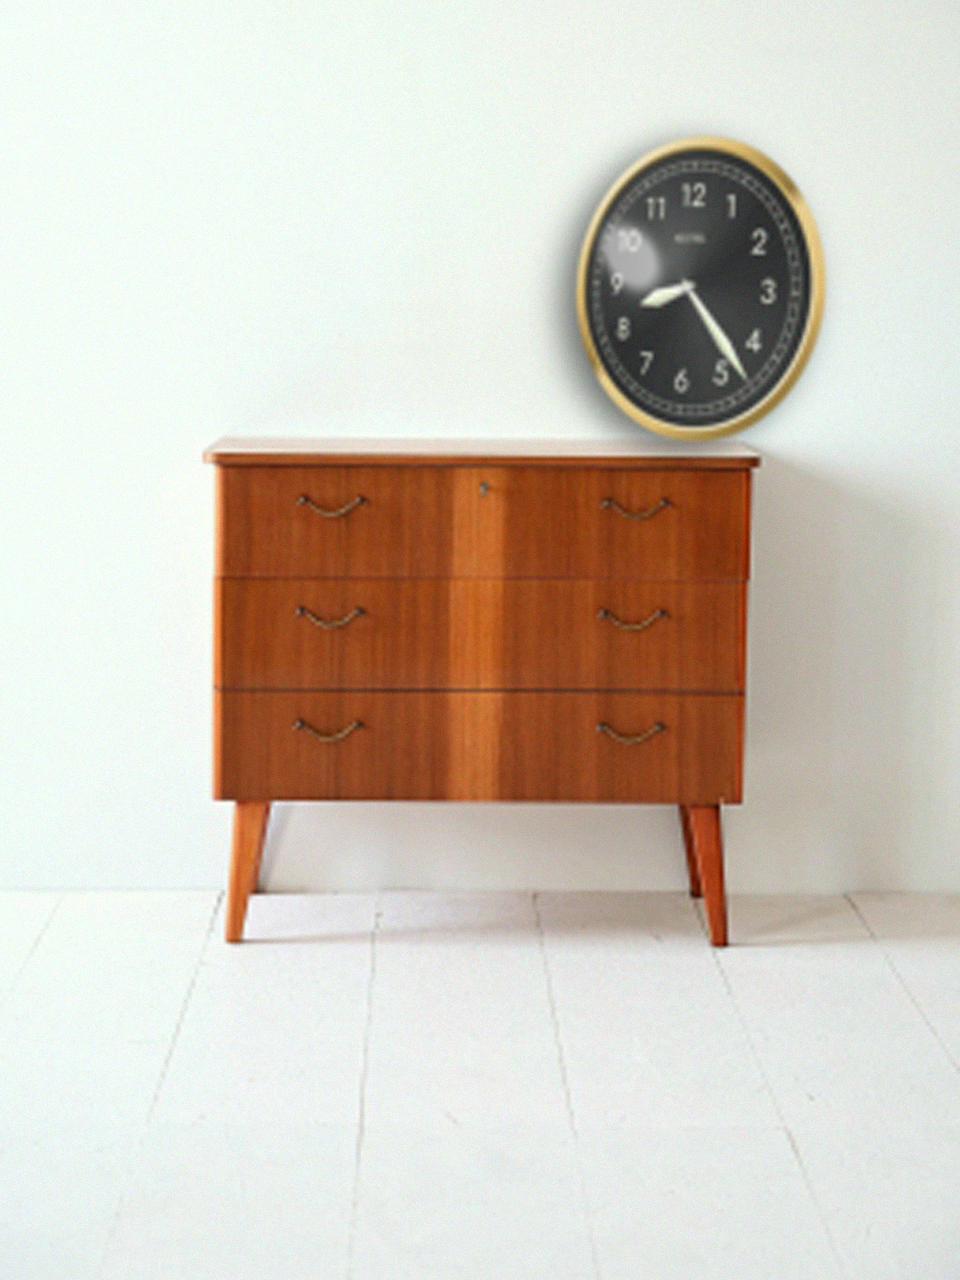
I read **8:23**
